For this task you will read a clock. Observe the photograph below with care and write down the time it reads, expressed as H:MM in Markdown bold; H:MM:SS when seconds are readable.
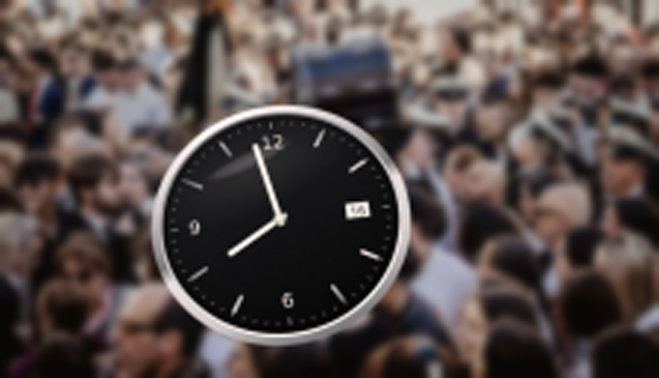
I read **7:58**
